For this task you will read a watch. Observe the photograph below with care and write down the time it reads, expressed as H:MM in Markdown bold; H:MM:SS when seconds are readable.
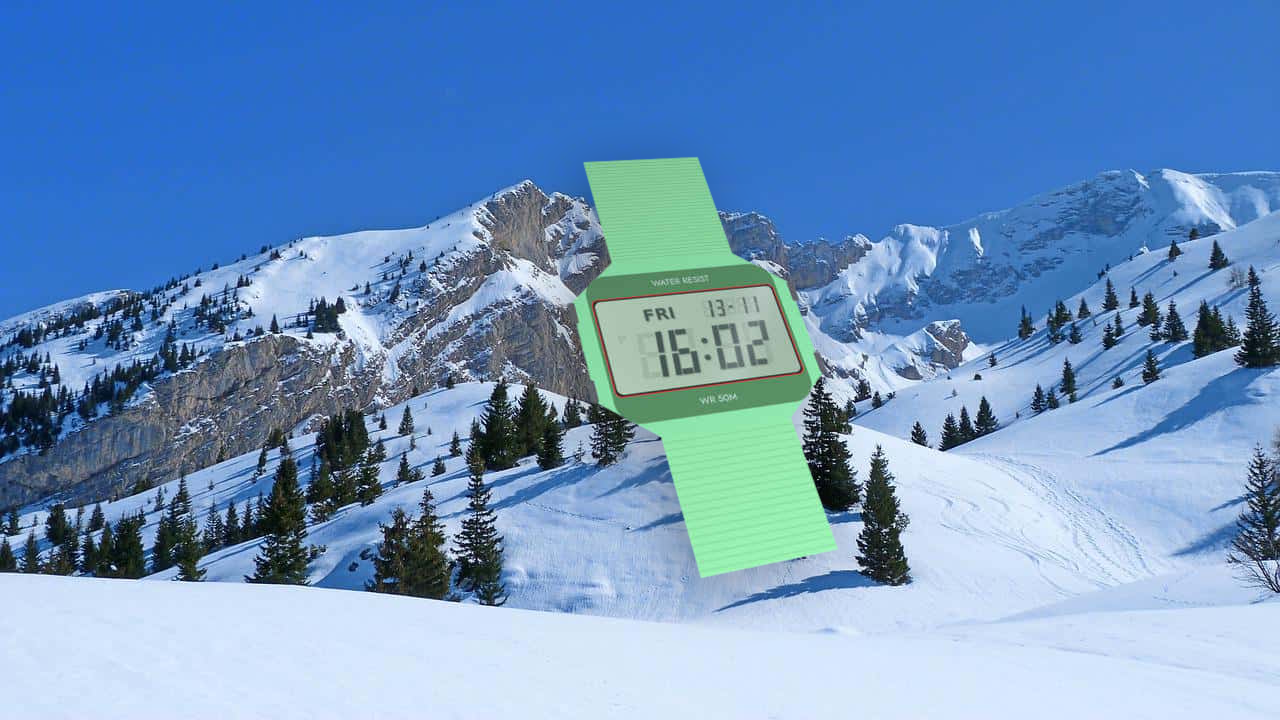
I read **16:02**
